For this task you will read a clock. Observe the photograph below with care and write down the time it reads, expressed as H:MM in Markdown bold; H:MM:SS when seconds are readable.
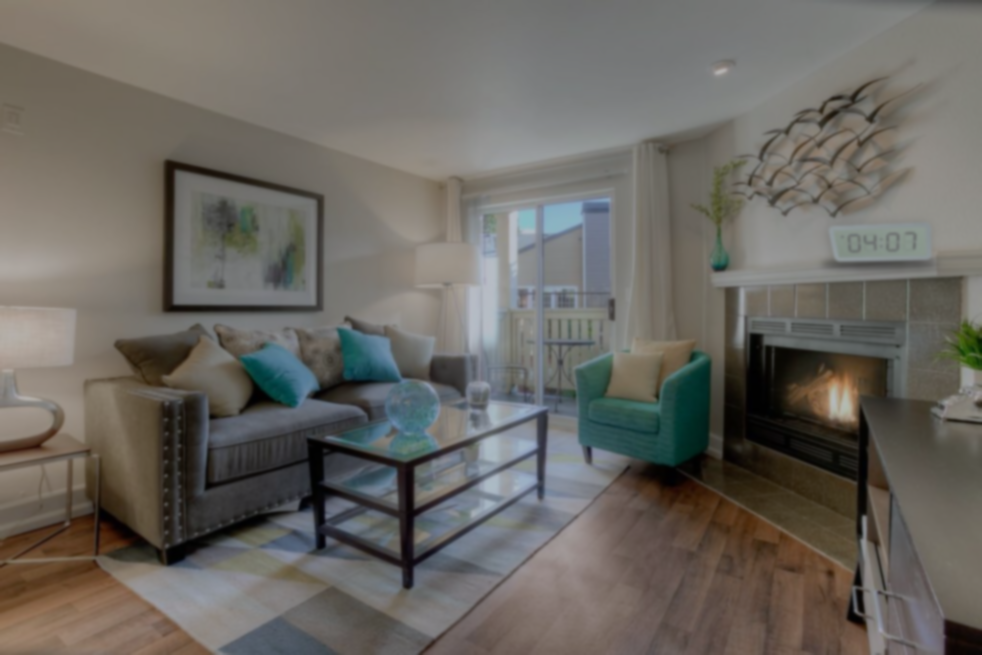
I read **4:07**
